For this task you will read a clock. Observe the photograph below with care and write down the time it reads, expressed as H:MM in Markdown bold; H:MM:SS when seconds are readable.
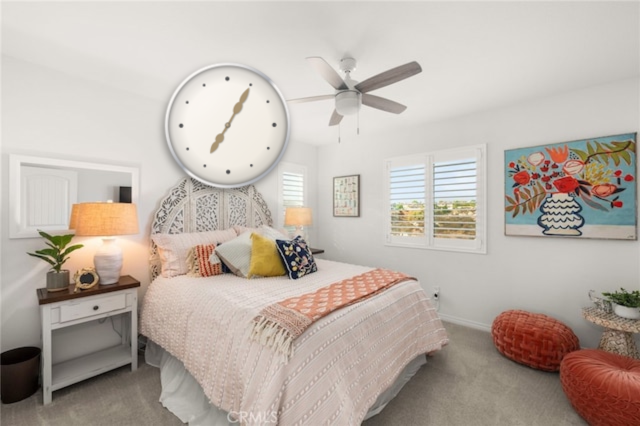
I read **7:05**
